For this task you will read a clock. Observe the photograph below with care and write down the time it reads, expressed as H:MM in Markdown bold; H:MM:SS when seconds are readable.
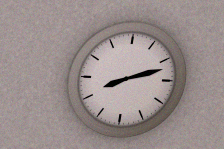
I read **8:12**
